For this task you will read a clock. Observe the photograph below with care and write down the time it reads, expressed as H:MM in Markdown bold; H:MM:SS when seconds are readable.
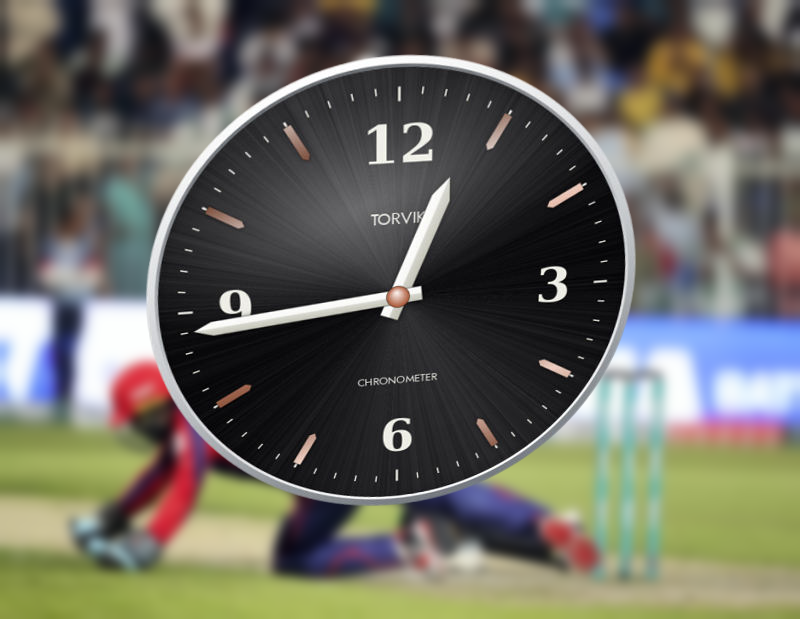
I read **12:44**
